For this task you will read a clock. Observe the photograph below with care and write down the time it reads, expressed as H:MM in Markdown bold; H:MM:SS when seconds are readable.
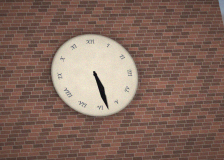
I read **5:28**
